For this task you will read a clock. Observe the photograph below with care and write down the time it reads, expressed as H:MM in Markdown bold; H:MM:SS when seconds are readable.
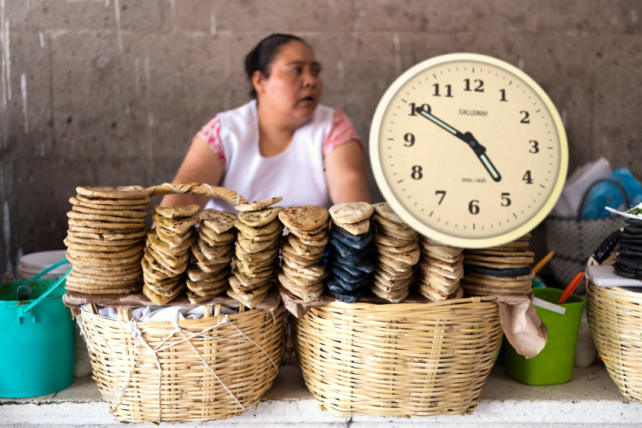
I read **4:50**
